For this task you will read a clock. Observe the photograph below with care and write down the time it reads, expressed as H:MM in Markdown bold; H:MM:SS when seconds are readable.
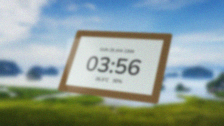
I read **3:56**
